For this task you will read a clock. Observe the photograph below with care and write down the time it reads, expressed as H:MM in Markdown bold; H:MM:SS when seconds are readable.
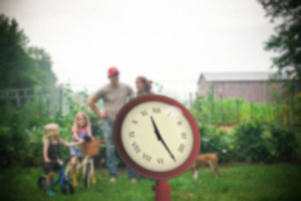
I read **11:25**
